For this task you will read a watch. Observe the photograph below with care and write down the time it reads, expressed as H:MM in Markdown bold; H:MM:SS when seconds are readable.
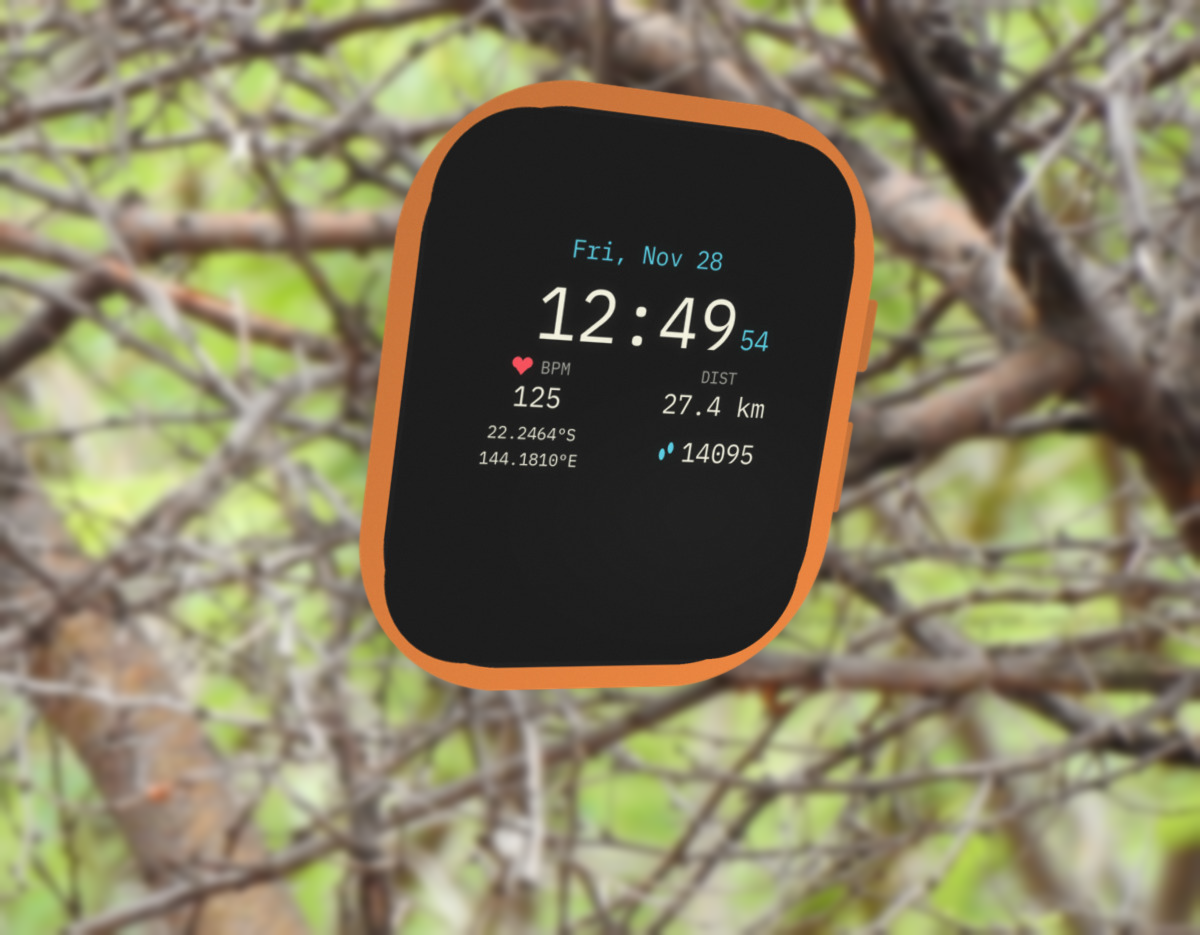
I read **12:49:54**
